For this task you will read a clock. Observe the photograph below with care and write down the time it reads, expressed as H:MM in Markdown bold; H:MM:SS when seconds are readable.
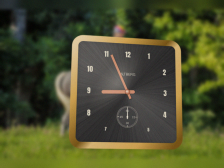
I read **8:56**
